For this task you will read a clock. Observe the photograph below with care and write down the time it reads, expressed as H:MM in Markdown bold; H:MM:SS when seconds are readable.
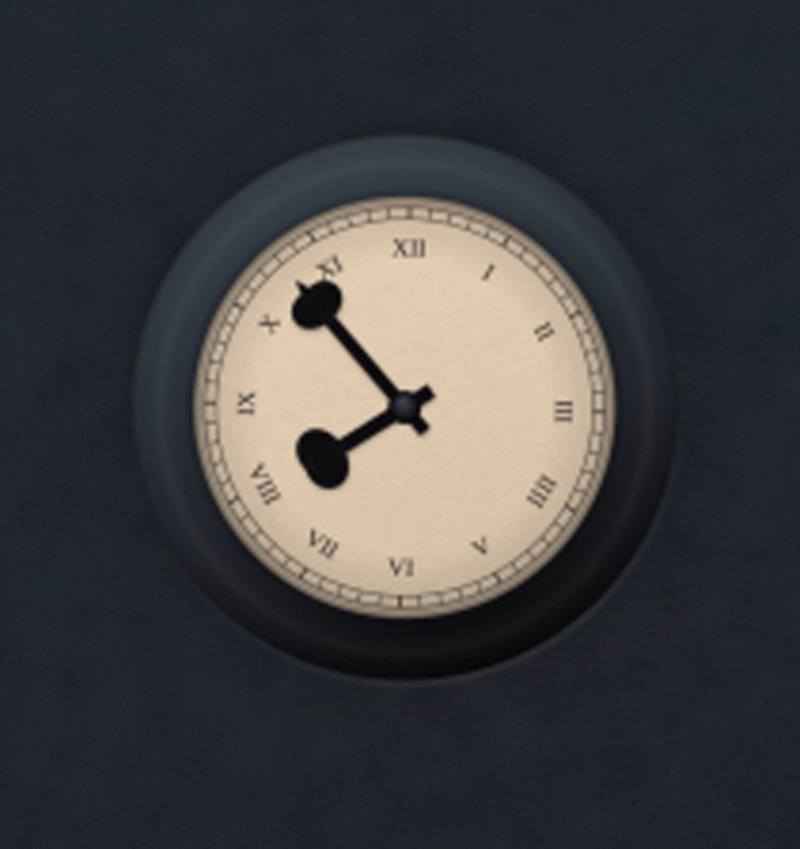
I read **7:53**
